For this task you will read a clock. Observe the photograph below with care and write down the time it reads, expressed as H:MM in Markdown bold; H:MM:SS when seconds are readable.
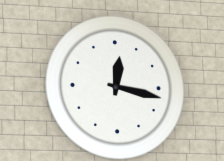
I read **12:17**
